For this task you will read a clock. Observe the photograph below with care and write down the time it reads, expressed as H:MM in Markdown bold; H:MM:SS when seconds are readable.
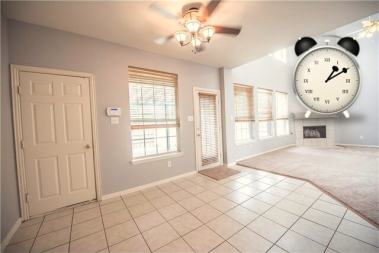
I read **1:10**
